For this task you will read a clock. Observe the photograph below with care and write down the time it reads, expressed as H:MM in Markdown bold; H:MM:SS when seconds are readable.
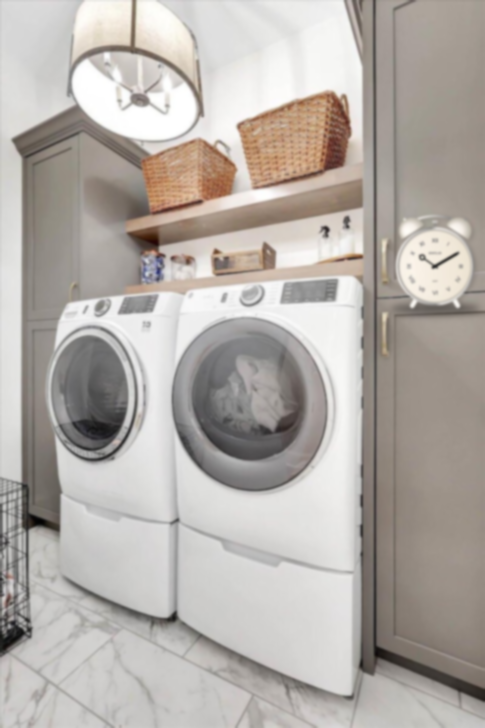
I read **10:10**
